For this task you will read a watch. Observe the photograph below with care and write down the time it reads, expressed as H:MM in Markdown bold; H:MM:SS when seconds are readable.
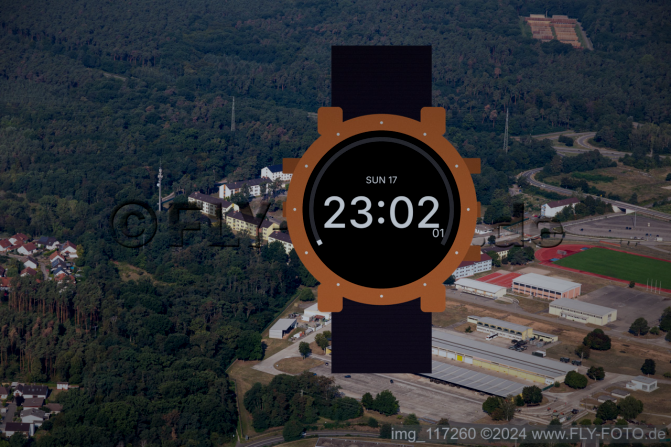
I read **23:02:01**
